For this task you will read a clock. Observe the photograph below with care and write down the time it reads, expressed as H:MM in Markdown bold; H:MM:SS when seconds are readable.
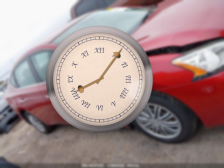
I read **8:06**
